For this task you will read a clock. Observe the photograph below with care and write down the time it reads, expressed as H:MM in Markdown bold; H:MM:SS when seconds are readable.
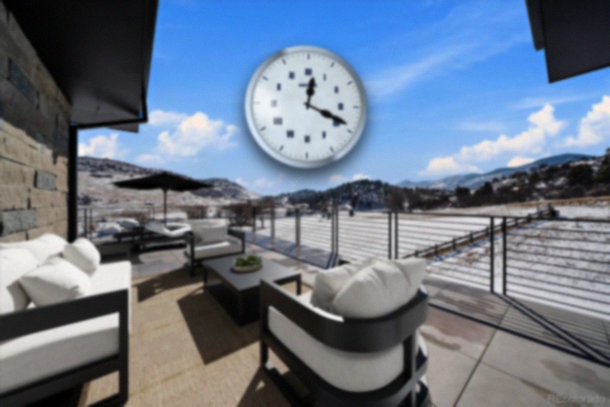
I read **12:19**
